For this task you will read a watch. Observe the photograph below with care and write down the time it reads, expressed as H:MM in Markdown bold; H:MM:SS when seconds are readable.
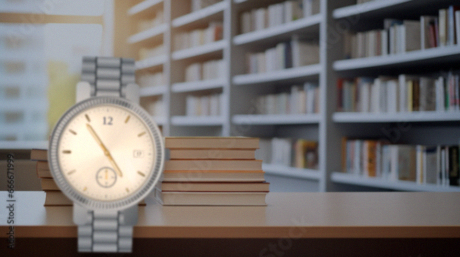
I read **4:54**
